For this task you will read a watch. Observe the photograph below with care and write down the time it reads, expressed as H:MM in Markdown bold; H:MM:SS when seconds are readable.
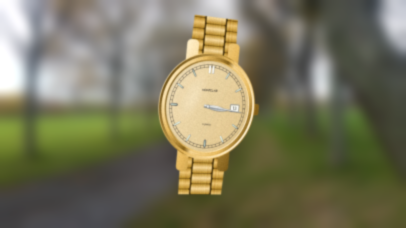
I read **3:16**
